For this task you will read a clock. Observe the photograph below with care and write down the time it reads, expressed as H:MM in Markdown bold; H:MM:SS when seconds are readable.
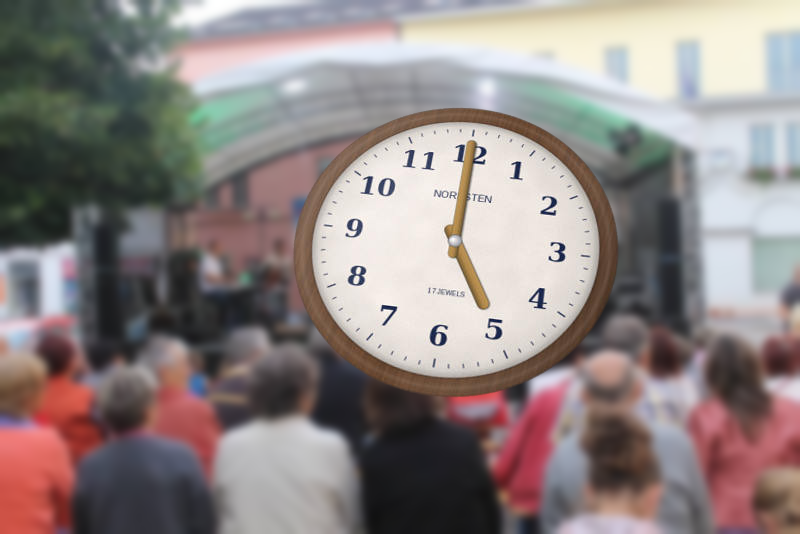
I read **5:00**
